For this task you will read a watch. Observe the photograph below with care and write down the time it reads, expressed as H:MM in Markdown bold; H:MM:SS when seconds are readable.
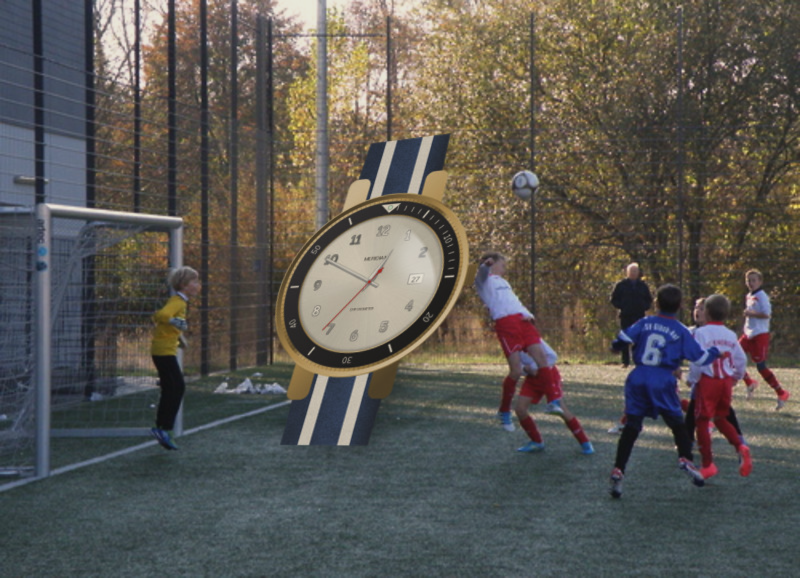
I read **12:49:36**
